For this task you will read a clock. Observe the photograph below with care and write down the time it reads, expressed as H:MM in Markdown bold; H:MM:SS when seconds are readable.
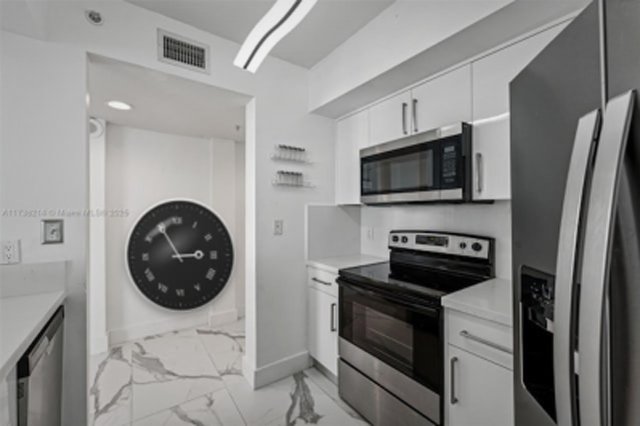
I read **2:55**
